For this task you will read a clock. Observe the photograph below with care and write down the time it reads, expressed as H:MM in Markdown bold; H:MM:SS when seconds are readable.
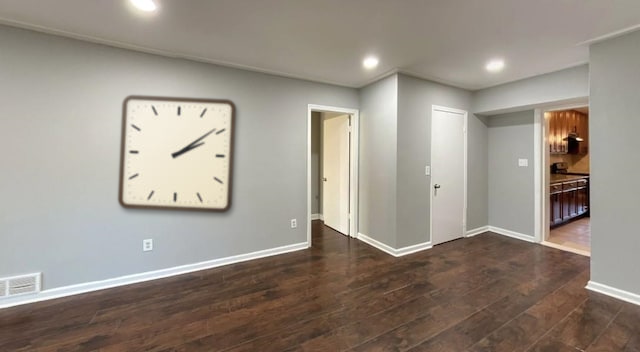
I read **2:09**
